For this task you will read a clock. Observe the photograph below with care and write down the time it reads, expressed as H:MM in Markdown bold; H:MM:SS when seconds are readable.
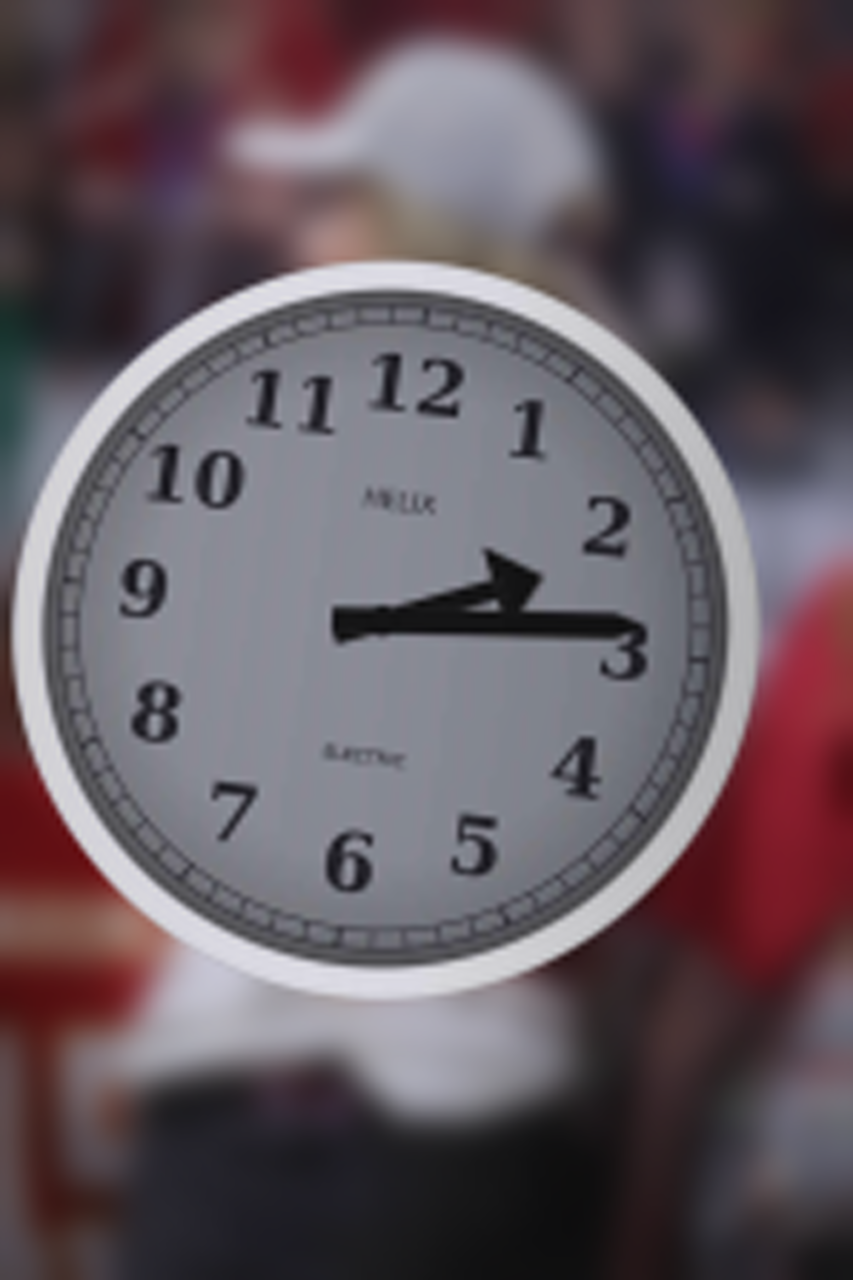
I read **2:14**
